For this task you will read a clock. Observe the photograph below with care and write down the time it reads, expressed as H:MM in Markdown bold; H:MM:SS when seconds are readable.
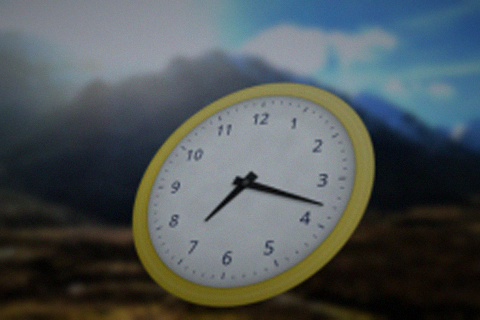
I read **7:18**
